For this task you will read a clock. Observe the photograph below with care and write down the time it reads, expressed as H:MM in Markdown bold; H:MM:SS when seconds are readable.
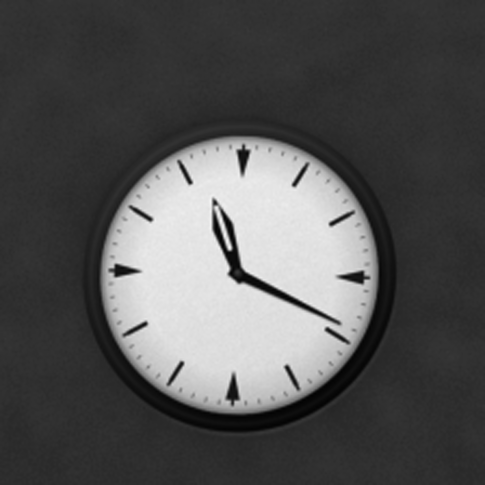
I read **11:19**
